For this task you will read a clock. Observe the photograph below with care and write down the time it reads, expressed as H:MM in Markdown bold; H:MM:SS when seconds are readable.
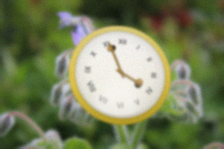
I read **3:56**
